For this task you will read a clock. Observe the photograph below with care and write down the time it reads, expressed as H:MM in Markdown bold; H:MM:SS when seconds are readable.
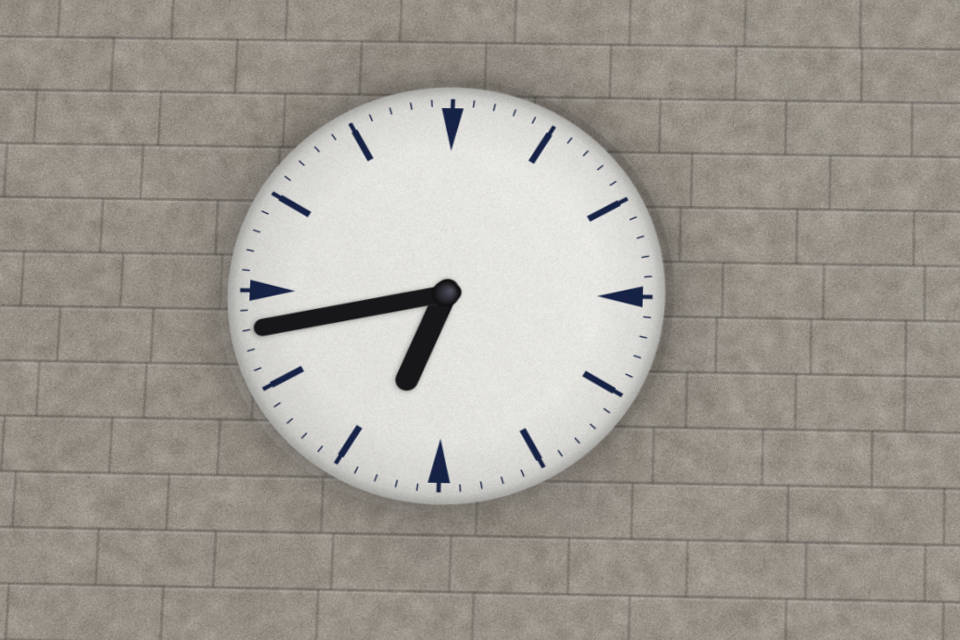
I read **6:43**
